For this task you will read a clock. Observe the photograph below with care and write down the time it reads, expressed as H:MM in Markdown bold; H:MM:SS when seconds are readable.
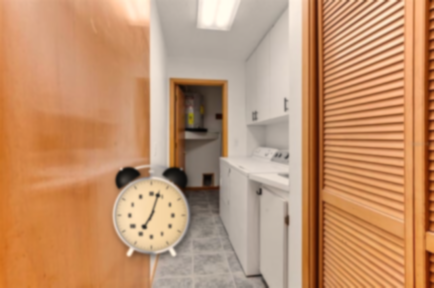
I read **7:03**
